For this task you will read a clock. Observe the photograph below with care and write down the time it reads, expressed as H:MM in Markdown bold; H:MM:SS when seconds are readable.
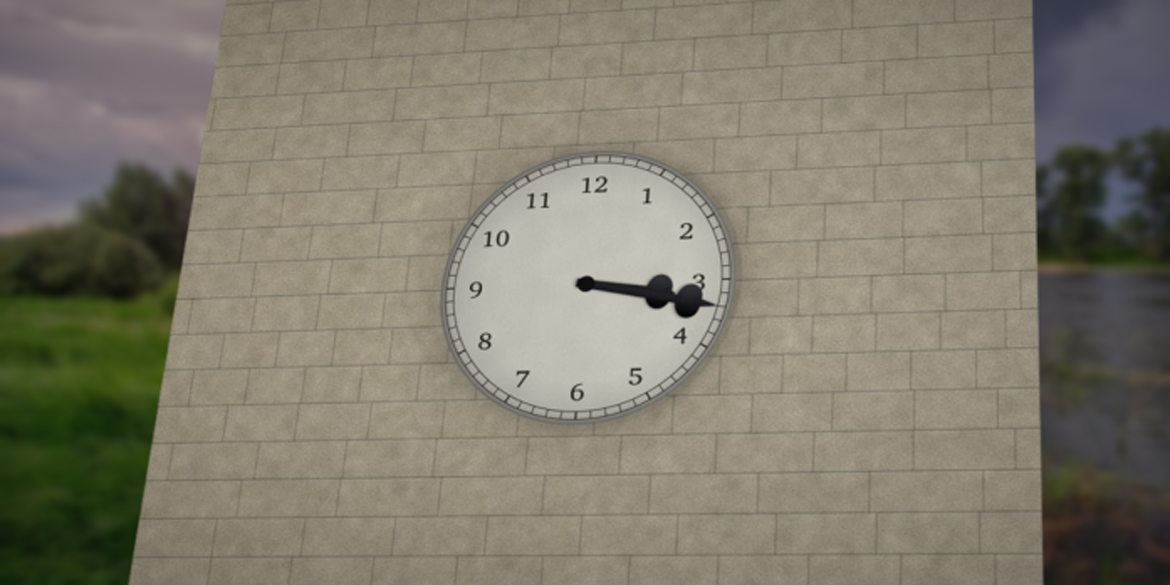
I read **3:17**
